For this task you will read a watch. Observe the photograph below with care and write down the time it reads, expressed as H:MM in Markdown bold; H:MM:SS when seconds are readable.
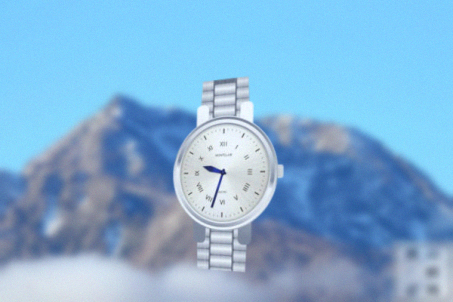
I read **9:33**
